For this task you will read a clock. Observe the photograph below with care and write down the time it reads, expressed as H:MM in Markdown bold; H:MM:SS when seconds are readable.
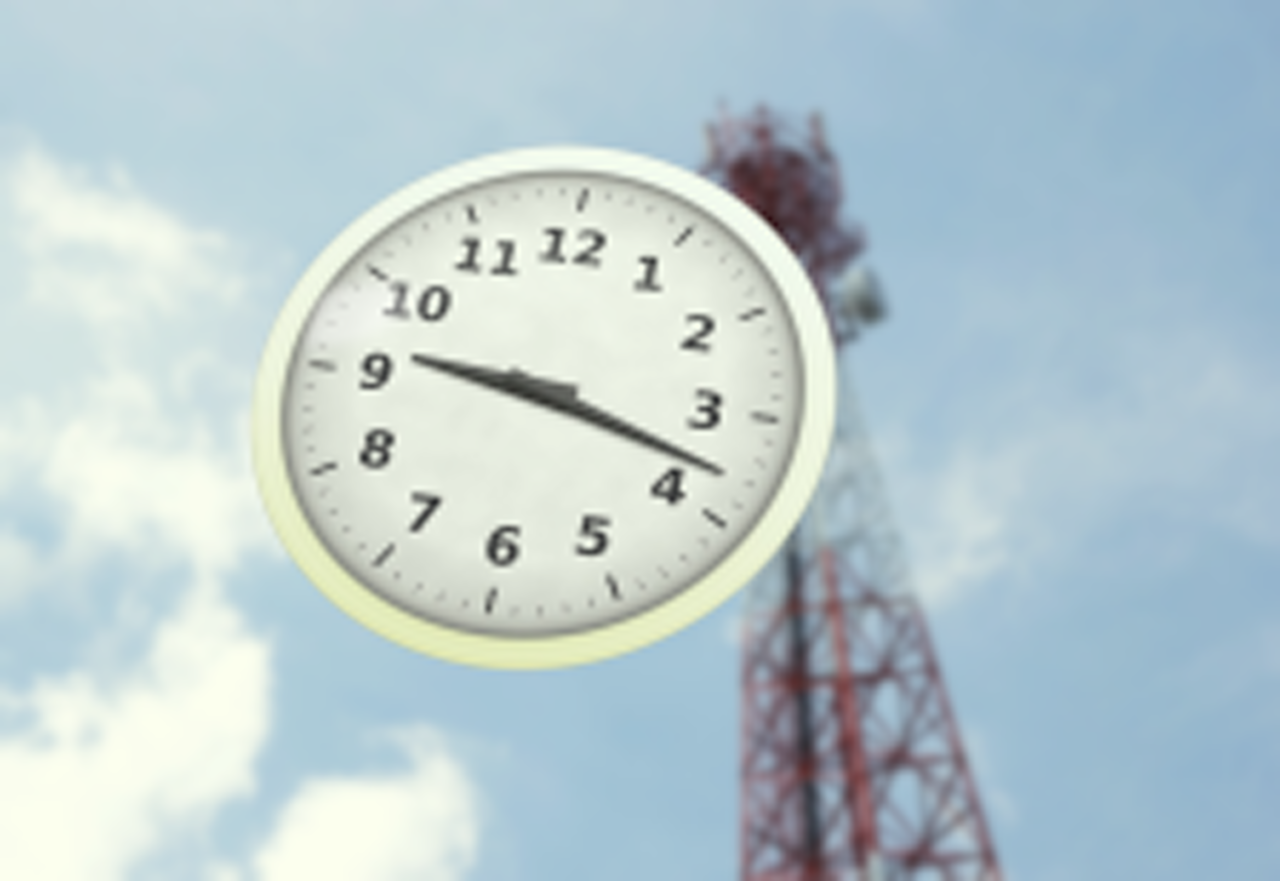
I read **9:18**
